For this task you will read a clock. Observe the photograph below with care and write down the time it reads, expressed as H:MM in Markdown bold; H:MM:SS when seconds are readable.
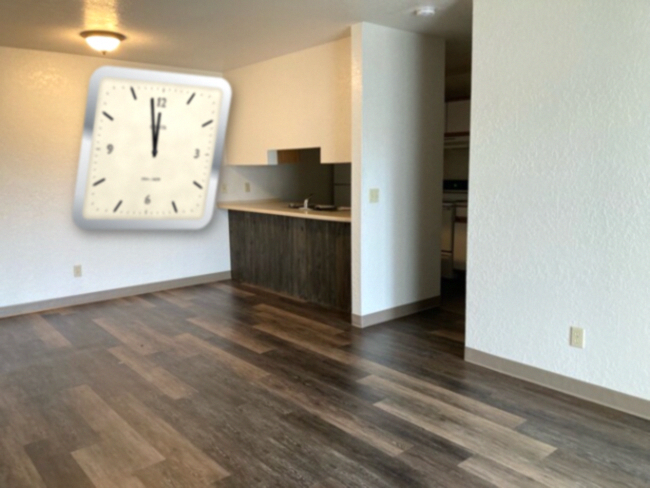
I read **11:58**
